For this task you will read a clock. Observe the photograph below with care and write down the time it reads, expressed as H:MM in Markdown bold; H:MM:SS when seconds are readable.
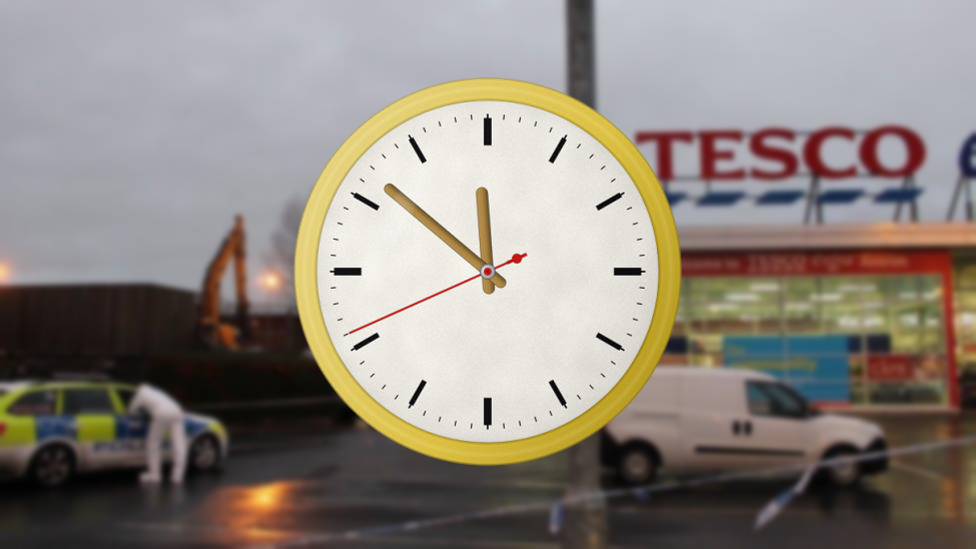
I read **11:51:41**
